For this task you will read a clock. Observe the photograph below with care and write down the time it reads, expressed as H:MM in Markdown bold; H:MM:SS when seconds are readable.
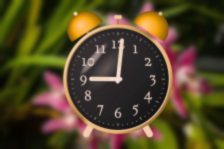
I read **9:01**
